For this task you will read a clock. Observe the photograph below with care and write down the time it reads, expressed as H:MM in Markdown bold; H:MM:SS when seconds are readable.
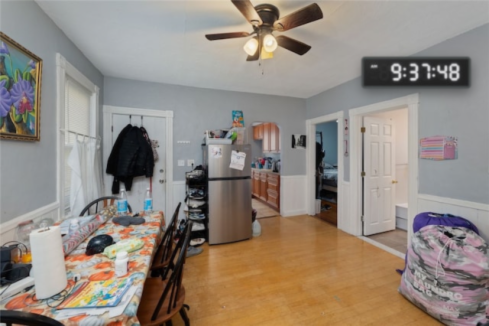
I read **9:37:48**
